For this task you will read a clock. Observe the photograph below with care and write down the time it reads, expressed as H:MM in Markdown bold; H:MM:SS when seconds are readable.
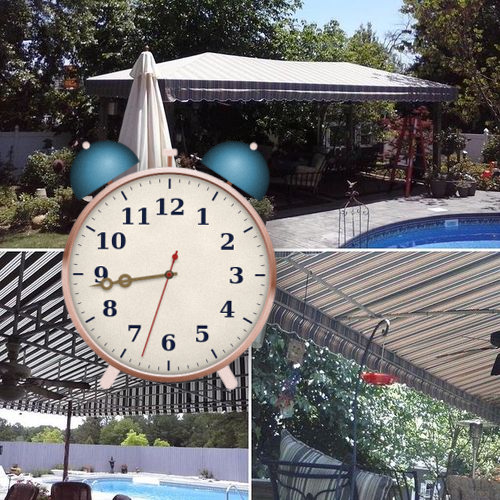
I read **8:43:33**
